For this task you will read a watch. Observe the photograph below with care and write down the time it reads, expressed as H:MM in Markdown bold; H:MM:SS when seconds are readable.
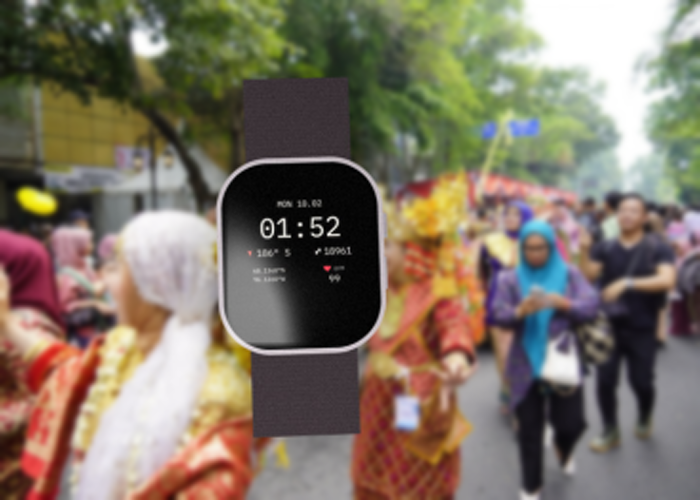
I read **1:52**
